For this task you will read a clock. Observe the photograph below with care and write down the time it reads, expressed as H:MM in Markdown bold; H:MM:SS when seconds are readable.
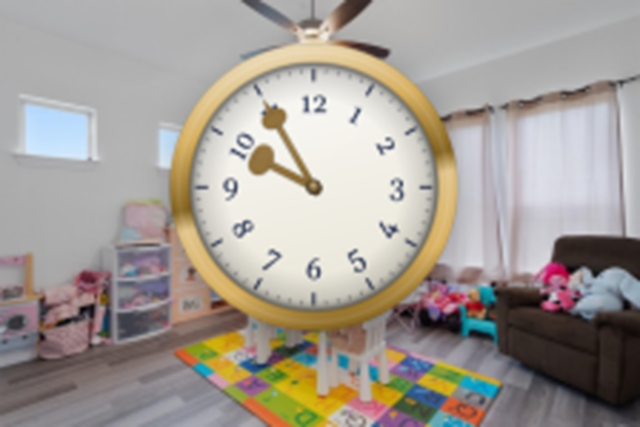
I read **9:55**
